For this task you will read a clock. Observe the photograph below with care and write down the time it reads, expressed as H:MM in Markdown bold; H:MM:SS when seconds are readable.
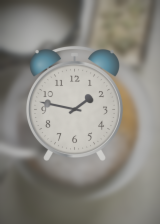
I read **1:47**
